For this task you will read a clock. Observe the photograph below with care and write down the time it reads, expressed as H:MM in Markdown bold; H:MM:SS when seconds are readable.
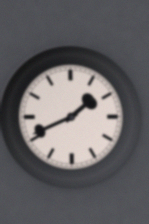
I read **1:41**
